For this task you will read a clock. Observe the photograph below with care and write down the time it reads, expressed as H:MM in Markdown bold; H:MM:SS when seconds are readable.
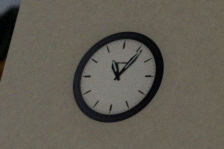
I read **11:06**
